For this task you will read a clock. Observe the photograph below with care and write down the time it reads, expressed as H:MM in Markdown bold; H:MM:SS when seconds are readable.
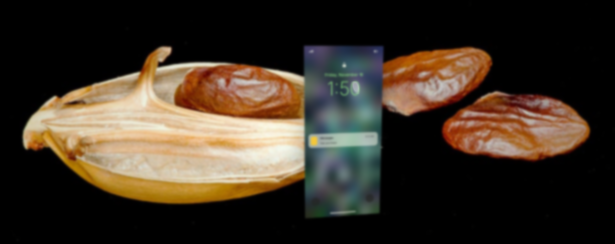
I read **1:50**
